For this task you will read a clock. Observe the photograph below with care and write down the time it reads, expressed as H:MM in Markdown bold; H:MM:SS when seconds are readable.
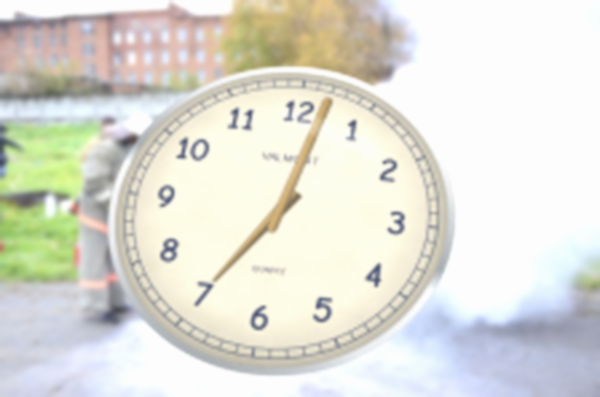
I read **7:02**
